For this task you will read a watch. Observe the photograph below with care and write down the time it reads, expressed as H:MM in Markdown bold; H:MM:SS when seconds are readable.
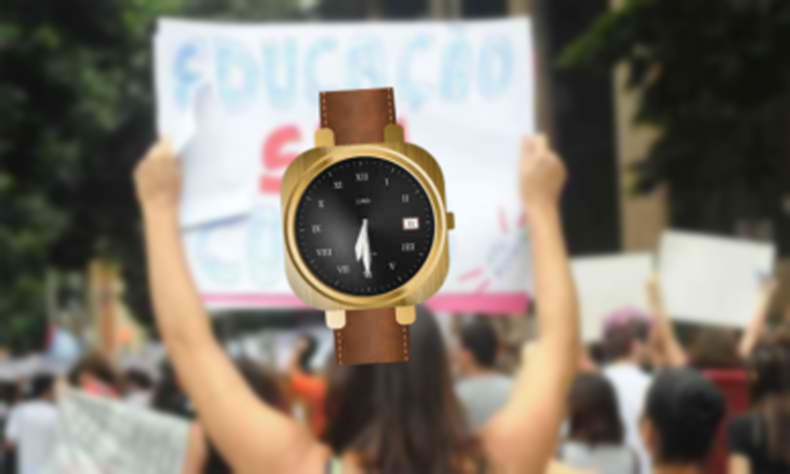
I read **6:30**
